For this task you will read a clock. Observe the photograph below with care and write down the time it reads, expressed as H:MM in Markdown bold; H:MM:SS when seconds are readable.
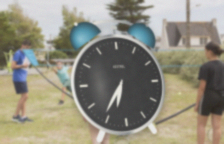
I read **6:36**
